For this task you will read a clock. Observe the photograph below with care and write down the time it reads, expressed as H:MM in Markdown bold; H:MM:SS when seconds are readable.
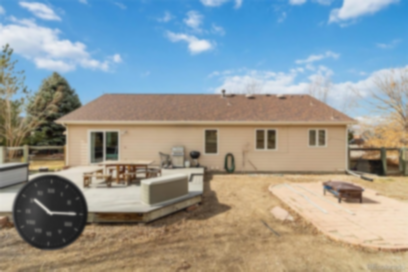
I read **10:15**
